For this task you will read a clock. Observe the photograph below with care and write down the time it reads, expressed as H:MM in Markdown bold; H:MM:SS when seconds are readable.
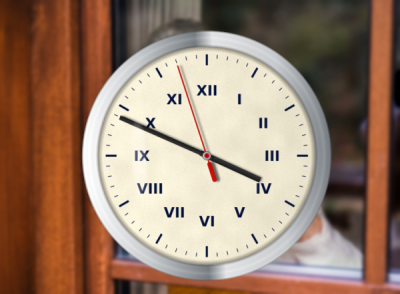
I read **3:48:57**
